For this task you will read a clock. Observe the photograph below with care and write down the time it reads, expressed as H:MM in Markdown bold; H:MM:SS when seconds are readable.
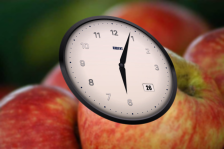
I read **6:04**
